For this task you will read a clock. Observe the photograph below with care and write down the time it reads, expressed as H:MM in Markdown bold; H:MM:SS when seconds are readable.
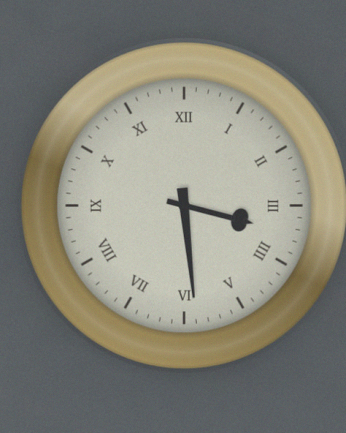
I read **3:29**
